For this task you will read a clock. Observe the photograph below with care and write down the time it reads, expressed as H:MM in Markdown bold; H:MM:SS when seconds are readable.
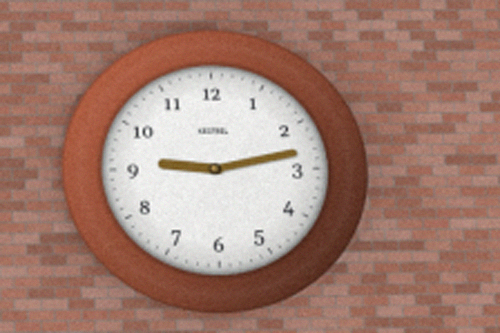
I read **9:13**
